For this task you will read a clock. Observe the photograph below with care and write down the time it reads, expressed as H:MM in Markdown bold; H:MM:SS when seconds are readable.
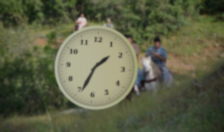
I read **1:34**
